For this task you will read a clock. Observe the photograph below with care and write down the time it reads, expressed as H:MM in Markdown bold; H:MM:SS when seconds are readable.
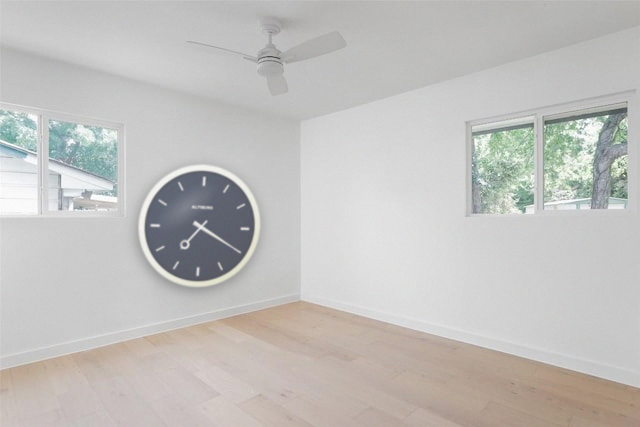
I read **7:20**
